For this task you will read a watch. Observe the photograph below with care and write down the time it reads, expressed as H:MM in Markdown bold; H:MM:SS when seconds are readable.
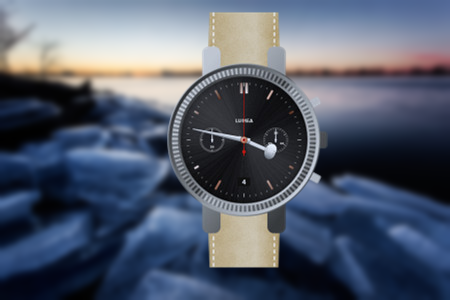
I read **3:47**
